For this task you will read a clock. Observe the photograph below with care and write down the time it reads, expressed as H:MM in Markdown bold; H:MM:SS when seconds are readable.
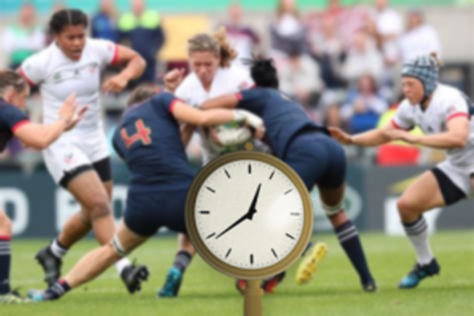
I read **12:39**
